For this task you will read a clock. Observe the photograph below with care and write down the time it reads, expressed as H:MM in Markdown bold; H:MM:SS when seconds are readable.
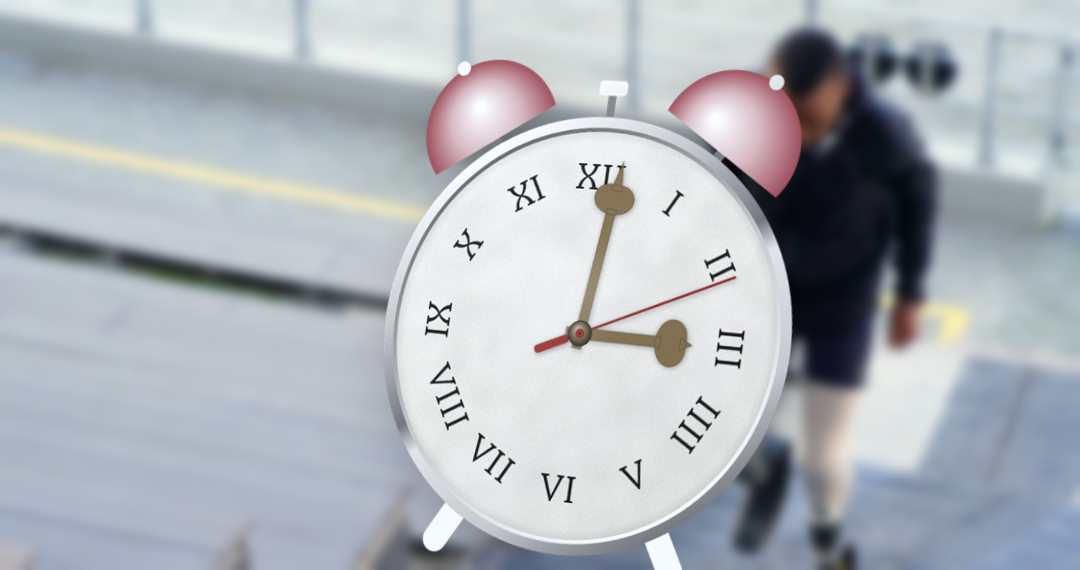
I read **3:01:11**
